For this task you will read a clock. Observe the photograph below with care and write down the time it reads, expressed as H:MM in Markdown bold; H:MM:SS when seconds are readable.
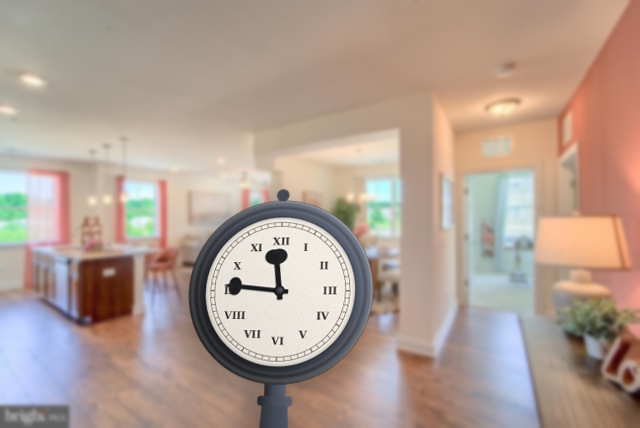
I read **11:46**
